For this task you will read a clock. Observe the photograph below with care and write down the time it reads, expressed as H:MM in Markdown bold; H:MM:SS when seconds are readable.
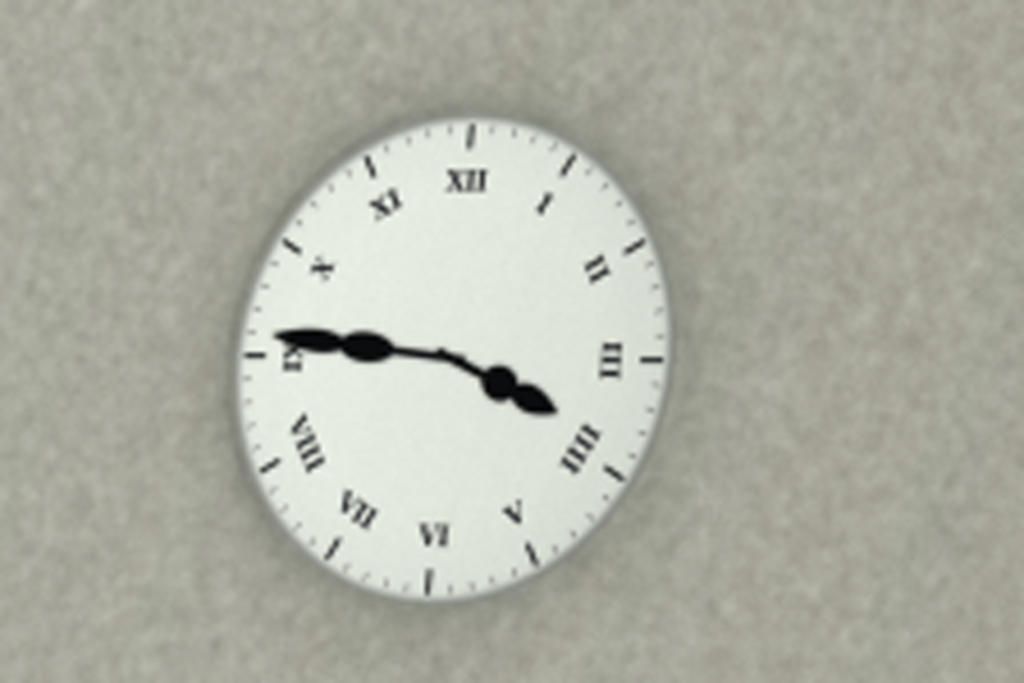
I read **3:46**
